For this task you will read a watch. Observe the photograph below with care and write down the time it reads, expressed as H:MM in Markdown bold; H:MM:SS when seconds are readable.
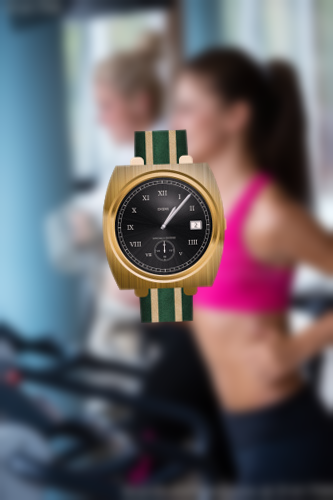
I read **1:07**
